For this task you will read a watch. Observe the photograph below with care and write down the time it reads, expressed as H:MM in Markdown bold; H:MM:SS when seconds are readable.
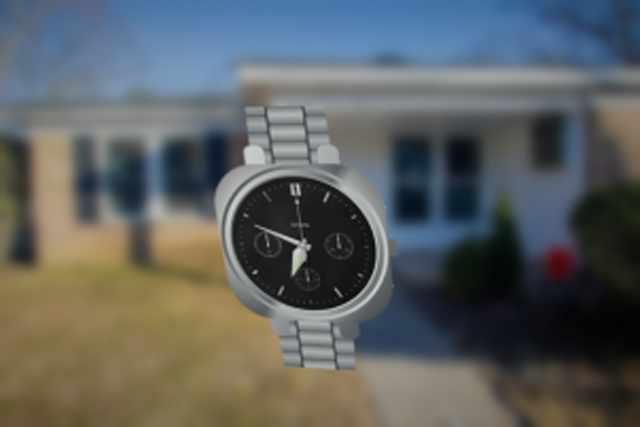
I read **6:49**
